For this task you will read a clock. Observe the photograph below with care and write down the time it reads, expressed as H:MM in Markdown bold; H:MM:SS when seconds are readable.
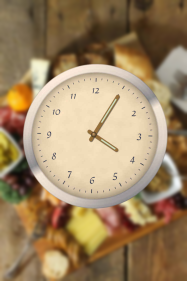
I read **4:05**
